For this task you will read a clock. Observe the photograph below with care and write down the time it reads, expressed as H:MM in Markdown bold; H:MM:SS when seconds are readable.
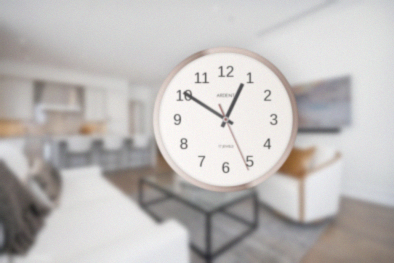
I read **12:50:26**
